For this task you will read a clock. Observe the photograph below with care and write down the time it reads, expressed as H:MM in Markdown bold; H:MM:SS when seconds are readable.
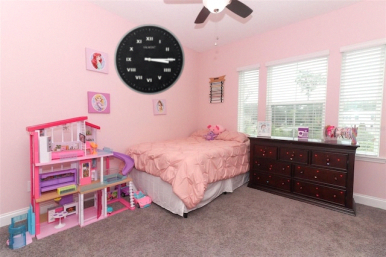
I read **3:15**
